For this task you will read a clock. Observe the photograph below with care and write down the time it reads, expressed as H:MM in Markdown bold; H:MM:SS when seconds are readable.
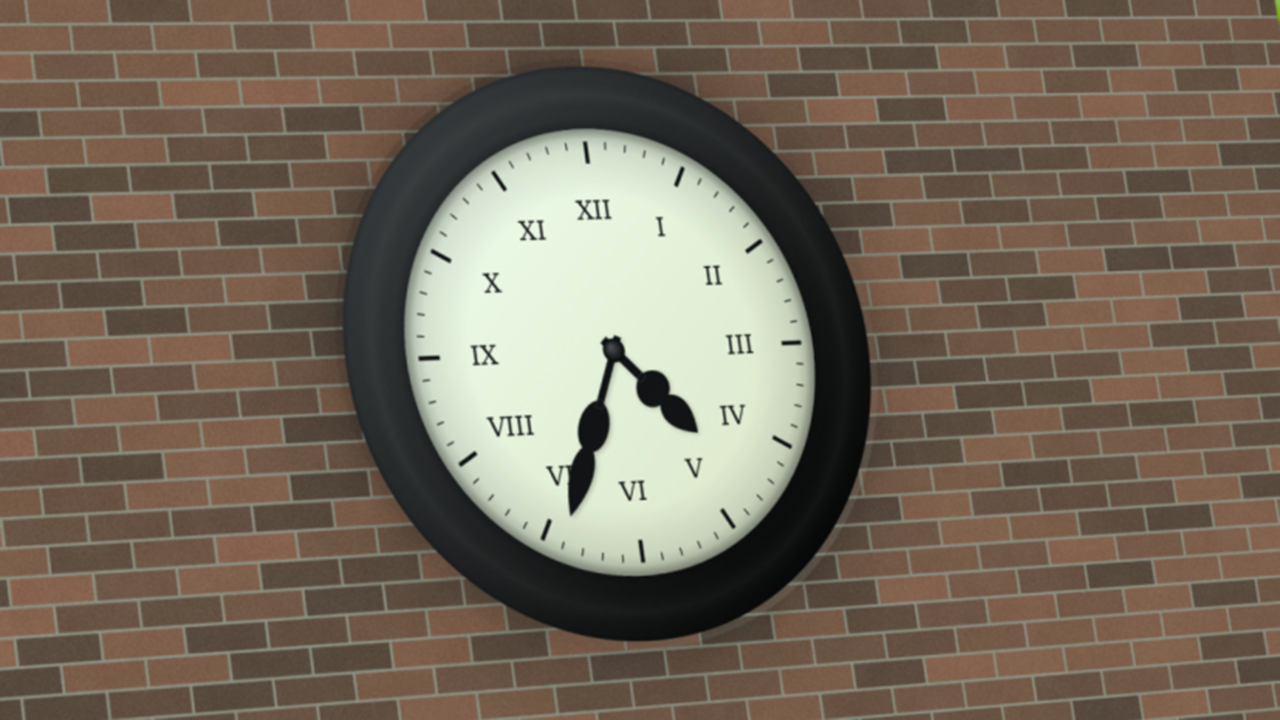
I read **4:34**
